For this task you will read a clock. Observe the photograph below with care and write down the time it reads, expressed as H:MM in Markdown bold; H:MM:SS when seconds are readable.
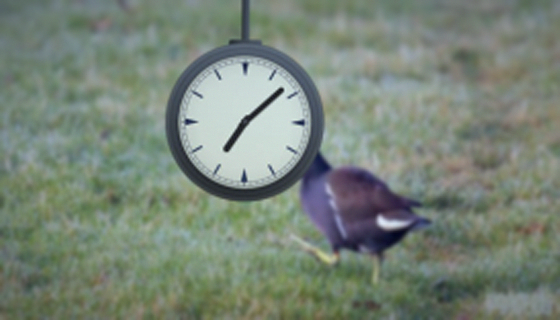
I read **7:08**
